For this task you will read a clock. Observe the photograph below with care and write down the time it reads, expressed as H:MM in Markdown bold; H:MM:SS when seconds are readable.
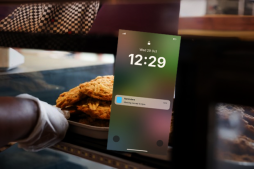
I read **12:29**
